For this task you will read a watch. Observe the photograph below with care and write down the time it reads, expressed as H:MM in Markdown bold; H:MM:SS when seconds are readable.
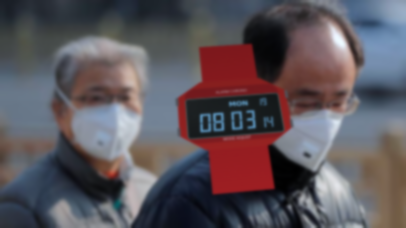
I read **8:03**
